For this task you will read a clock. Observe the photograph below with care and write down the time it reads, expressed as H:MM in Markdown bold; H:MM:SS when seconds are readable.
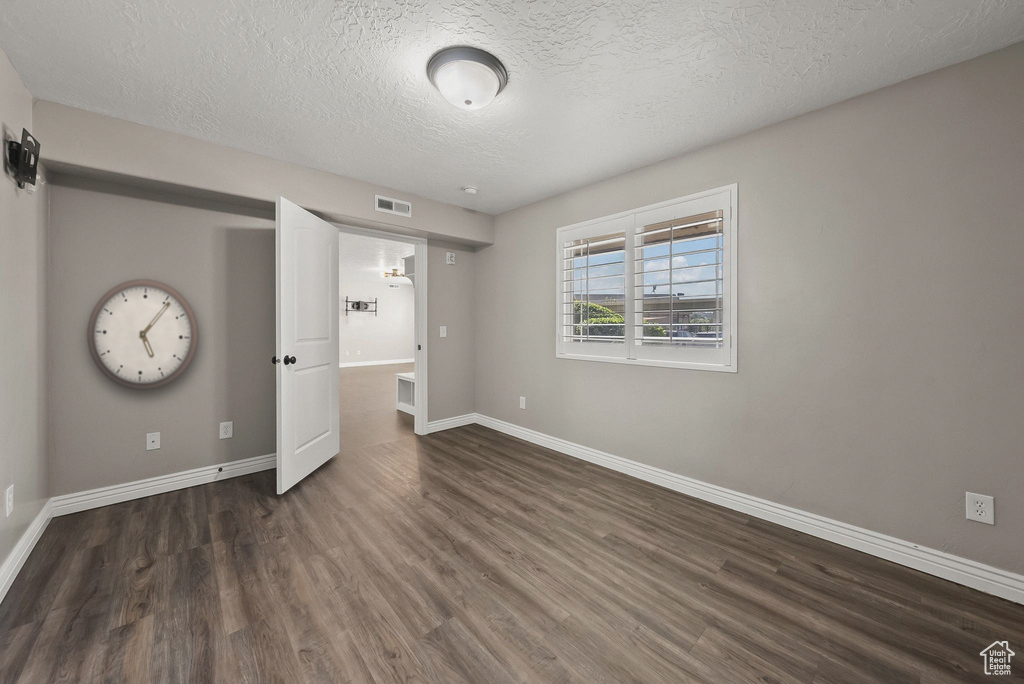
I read **5:06**
